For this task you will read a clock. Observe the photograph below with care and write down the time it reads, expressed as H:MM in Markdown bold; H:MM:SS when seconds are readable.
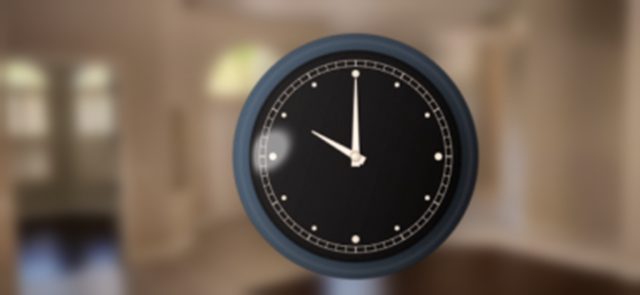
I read **10:00**
